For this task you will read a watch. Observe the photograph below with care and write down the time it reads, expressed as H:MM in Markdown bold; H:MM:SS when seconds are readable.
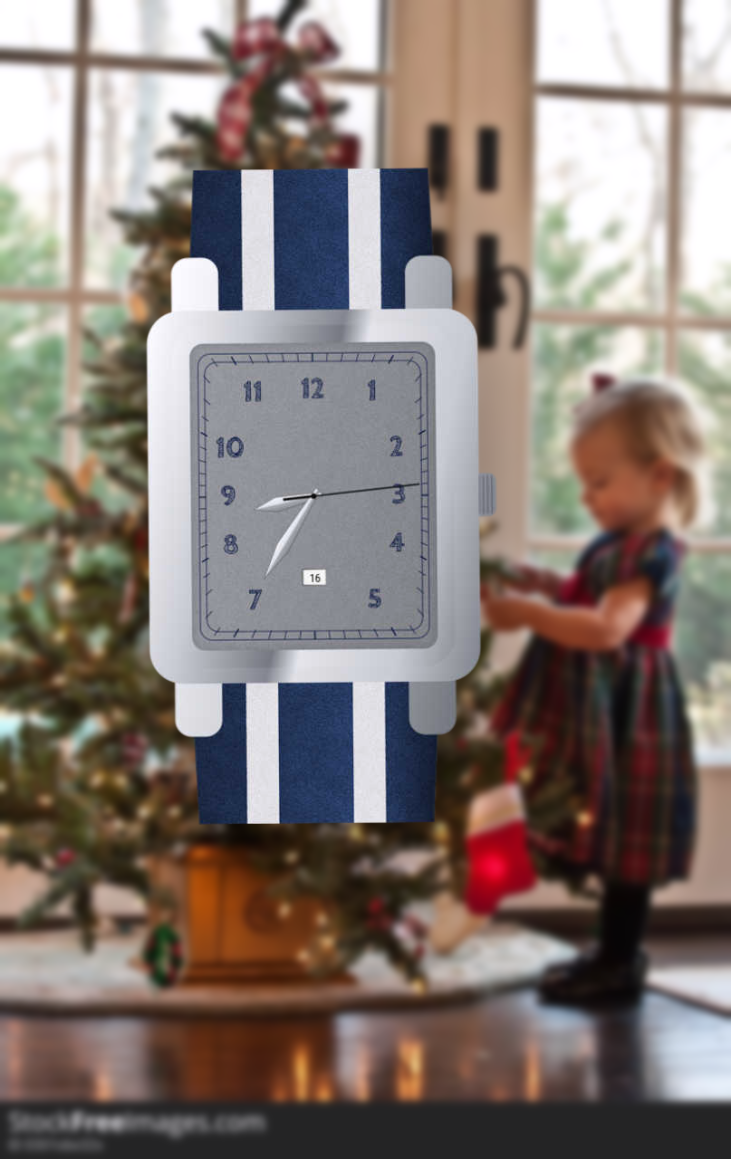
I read **8:35:14**
